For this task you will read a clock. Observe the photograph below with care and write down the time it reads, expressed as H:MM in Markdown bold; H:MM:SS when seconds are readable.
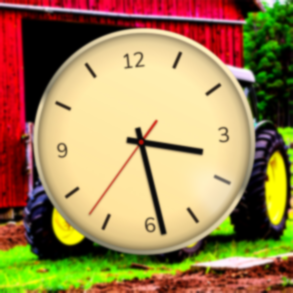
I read **3:28:37**
